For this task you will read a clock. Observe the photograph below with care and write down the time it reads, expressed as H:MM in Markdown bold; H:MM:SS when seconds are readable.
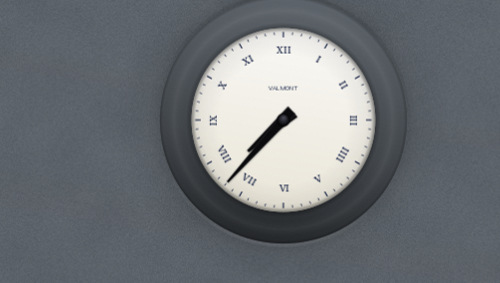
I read **7:37**
